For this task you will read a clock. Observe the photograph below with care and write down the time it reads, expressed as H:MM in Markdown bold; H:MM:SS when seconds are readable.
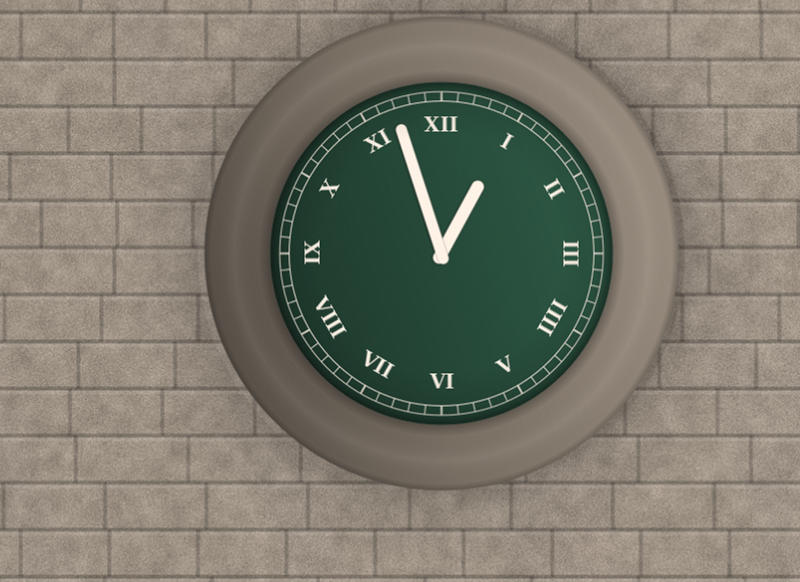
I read **12:57**
